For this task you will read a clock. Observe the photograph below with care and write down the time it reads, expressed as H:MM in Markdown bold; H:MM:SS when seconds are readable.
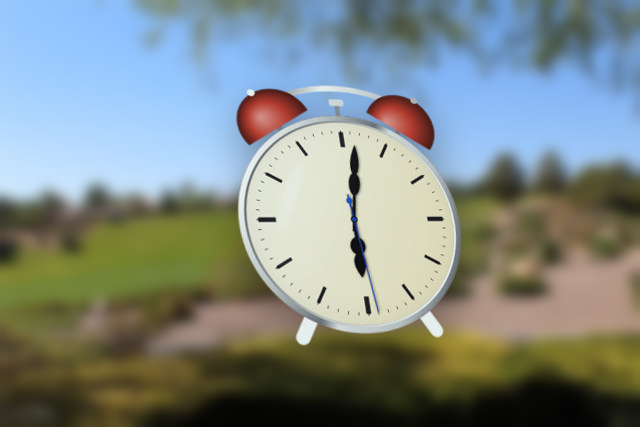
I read **6:01:29**
